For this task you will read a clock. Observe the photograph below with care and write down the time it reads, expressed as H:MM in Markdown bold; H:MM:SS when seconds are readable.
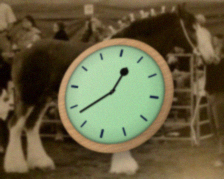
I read **12:38**
